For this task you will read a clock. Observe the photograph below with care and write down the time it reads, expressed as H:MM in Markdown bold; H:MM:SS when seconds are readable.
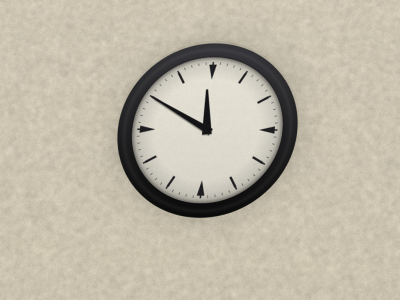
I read **11:50**
